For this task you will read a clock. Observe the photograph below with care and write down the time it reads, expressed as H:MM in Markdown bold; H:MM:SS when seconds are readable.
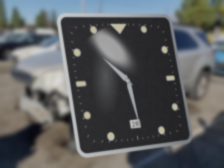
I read **10:29**
